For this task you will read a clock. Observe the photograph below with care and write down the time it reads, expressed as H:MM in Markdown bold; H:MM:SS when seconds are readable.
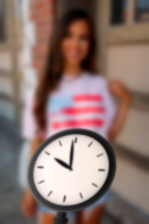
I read **9:59**
